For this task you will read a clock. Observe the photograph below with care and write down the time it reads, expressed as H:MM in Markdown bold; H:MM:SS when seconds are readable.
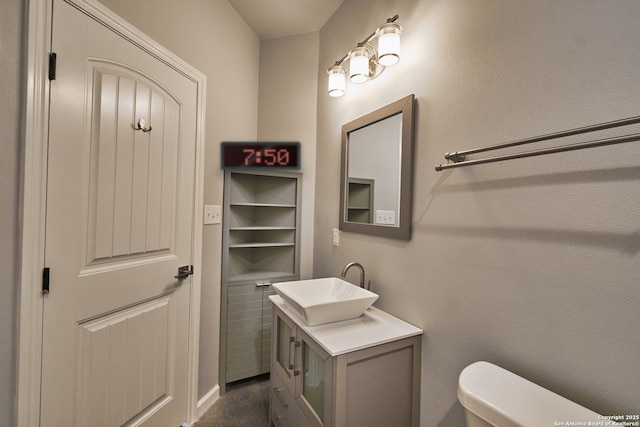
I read **7:50**
